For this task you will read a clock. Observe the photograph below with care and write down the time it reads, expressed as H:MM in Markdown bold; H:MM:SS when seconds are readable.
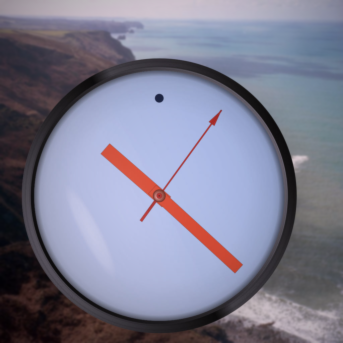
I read **10:22:06**
